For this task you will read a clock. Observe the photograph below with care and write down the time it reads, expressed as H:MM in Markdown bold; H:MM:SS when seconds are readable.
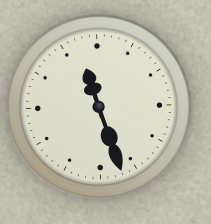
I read **11:27**
